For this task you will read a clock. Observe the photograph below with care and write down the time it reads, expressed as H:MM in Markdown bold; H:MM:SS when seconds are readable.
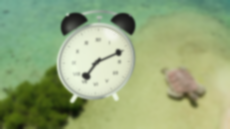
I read **7:11**
